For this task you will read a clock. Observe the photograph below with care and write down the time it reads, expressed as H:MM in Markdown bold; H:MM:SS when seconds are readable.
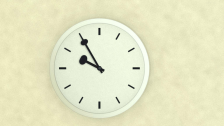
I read **9:55**
